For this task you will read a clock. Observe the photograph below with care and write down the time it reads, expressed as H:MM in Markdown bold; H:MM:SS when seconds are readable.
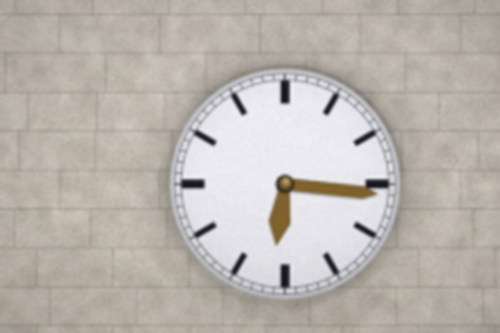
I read **6:16**
